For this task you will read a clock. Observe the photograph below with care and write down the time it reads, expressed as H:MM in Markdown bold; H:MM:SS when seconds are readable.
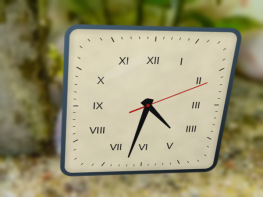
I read **4:32:11**
